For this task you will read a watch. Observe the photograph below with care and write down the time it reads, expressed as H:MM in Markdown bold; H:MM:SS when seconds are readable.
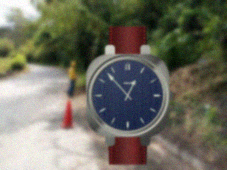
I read **12:53**
